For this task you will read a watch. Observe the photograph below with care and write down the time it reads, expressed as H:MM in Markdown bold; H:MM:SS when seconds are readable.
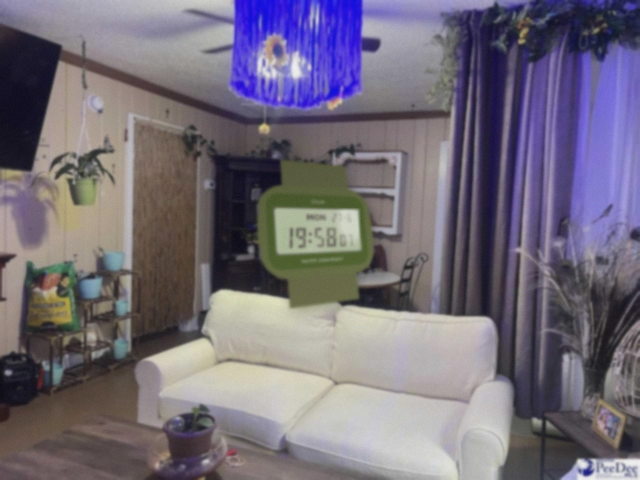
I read **19:58**
